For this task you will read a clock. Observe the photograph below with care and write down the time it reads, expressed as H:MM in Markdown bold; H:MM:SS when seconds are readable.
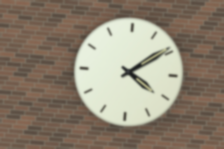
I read **4:09**
